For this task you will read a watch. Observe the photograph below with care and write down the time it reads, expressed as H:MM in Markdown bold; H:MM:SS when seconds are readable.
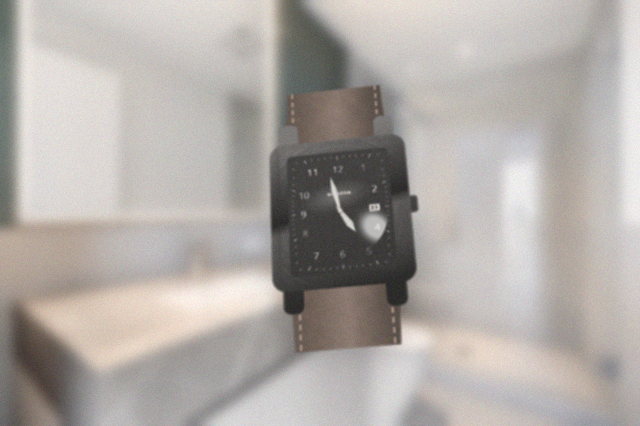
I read **4:58**
